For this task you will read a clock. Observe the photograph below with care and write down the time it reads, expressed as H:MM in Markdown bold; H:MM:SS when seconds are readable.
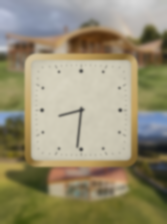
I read **8:31**
